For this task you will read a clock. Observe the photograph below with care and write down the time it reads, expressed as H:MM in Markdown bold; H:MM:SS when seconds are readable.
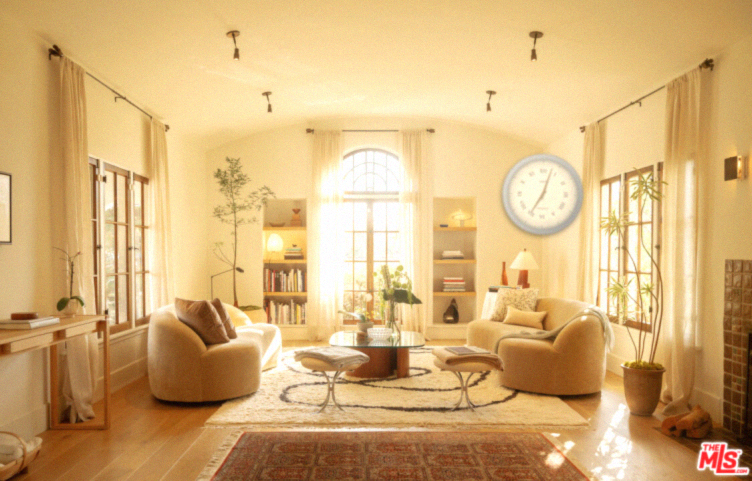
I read **7:03**
